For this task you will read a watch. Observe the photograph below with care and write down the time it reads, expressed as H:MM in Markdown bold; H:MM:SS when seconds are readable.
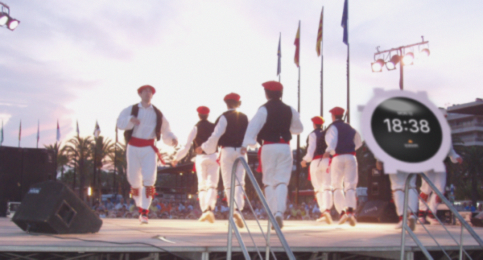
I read **18:38**
